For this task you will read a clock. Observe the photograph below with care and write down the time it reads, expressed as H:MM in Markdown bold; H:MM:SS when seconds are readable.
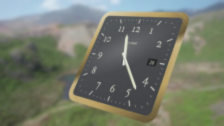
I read **11:23**
